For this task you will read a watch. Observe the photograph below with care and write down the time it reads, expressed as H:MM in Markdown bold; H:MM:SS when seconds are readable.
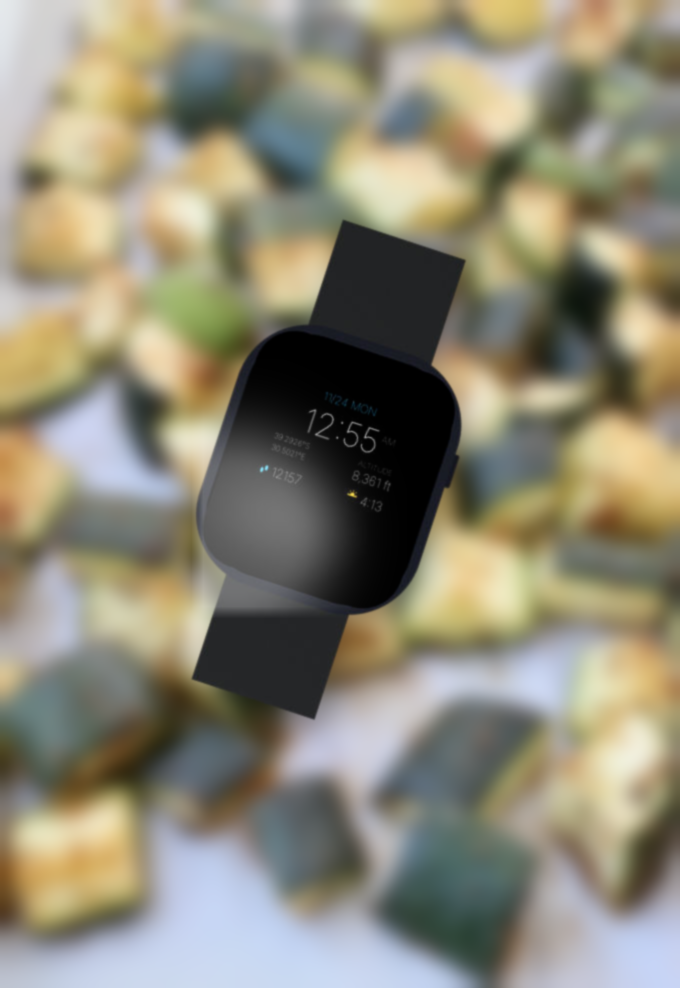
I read **12:55**
